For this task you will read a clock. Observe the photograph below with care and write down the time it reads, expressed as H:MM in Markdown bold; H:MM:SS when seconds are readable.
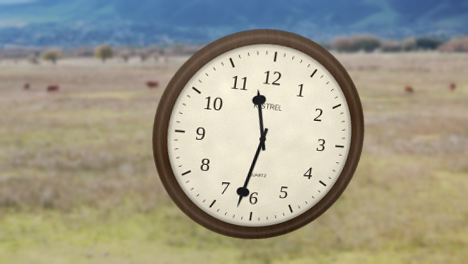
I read **11:32**
